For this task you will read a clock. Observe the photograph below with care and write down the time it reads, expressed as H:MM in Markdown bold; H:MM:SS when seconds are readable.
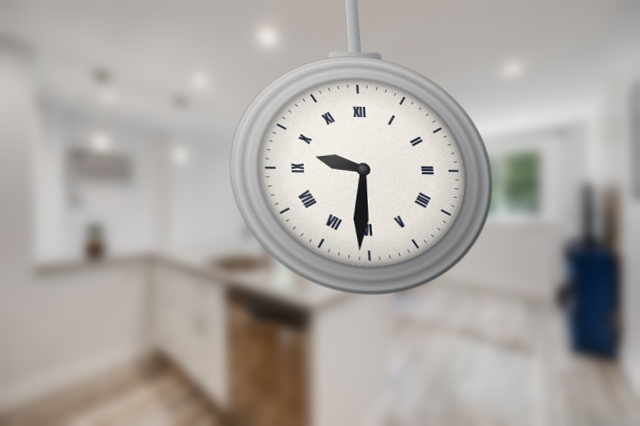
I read **9:31**
